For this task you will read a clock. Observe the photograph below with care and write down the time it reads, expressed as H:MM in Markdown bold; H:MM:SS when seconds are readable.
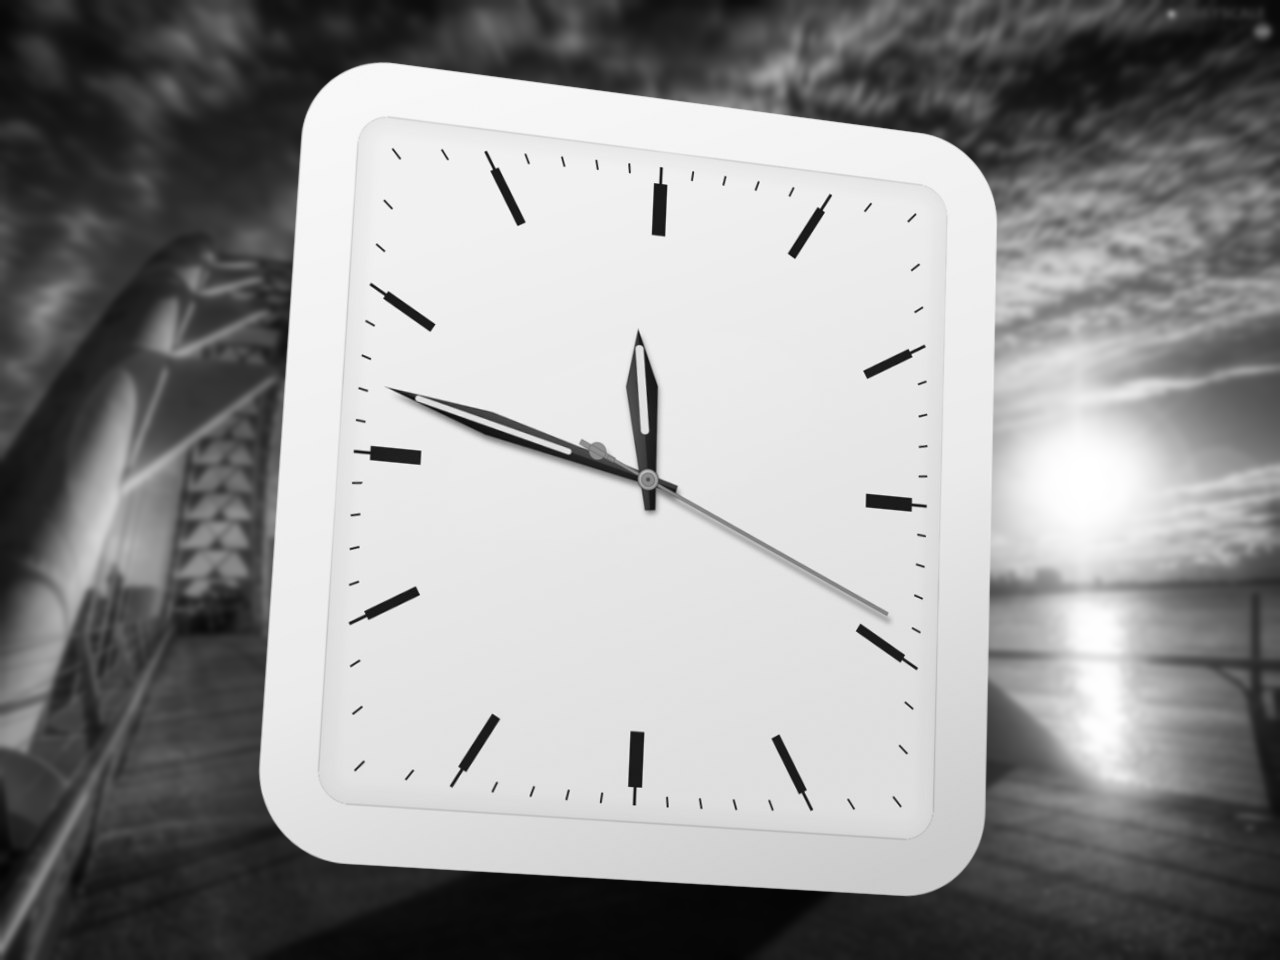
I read **11:47:19**
